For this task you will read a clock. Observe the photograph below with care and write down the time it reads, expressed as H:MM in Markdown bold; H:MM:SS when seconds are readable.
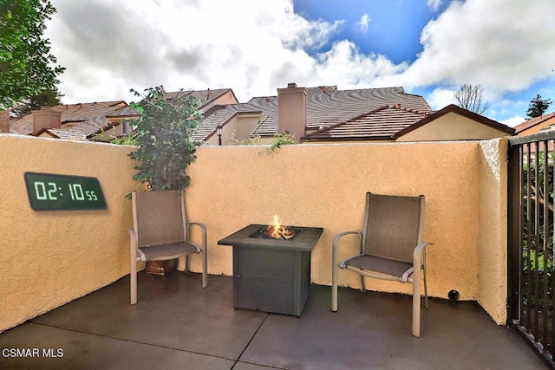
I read **2:10:55**
